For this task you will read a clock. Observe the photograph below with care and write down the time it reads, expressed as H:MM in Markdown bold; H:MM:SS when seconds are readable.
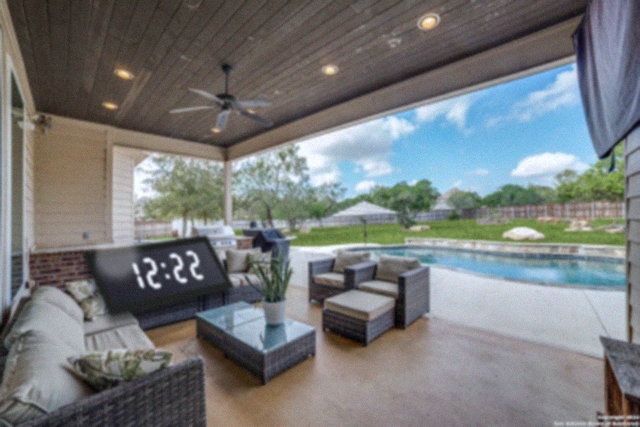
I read **12:22**
